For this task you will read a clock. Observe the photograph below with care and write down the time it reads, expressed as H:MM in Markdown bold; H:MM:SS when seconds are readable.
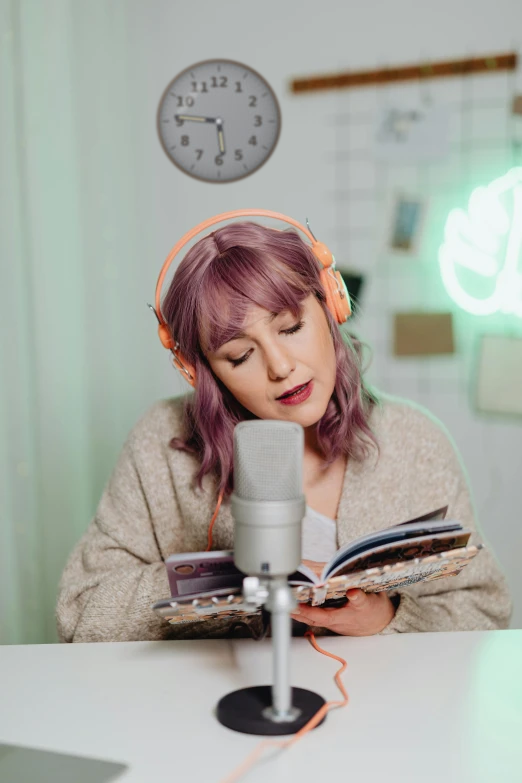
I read **5:46**
